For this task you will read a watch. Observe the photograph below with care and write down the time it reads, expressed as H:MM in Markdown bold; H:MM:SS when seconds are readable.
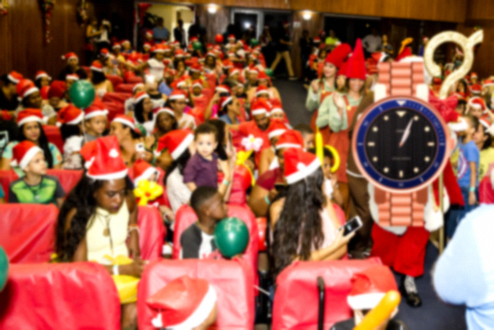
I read **1:04**
